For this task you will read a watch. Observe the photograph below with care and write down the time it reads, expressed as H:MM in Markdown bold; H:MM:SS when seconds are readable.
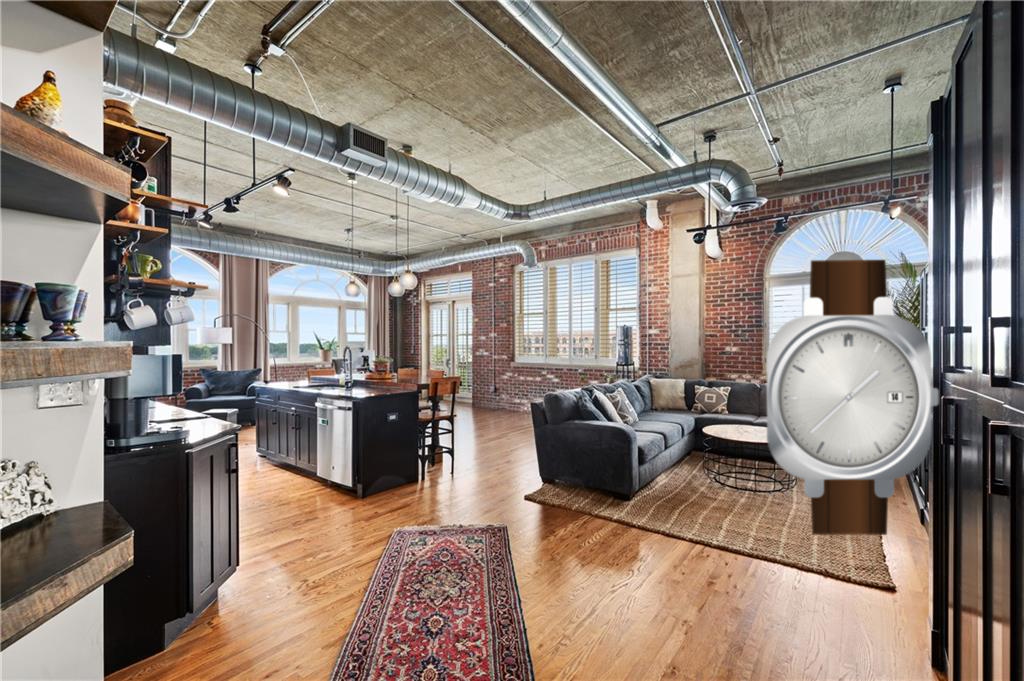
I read **1:38**
